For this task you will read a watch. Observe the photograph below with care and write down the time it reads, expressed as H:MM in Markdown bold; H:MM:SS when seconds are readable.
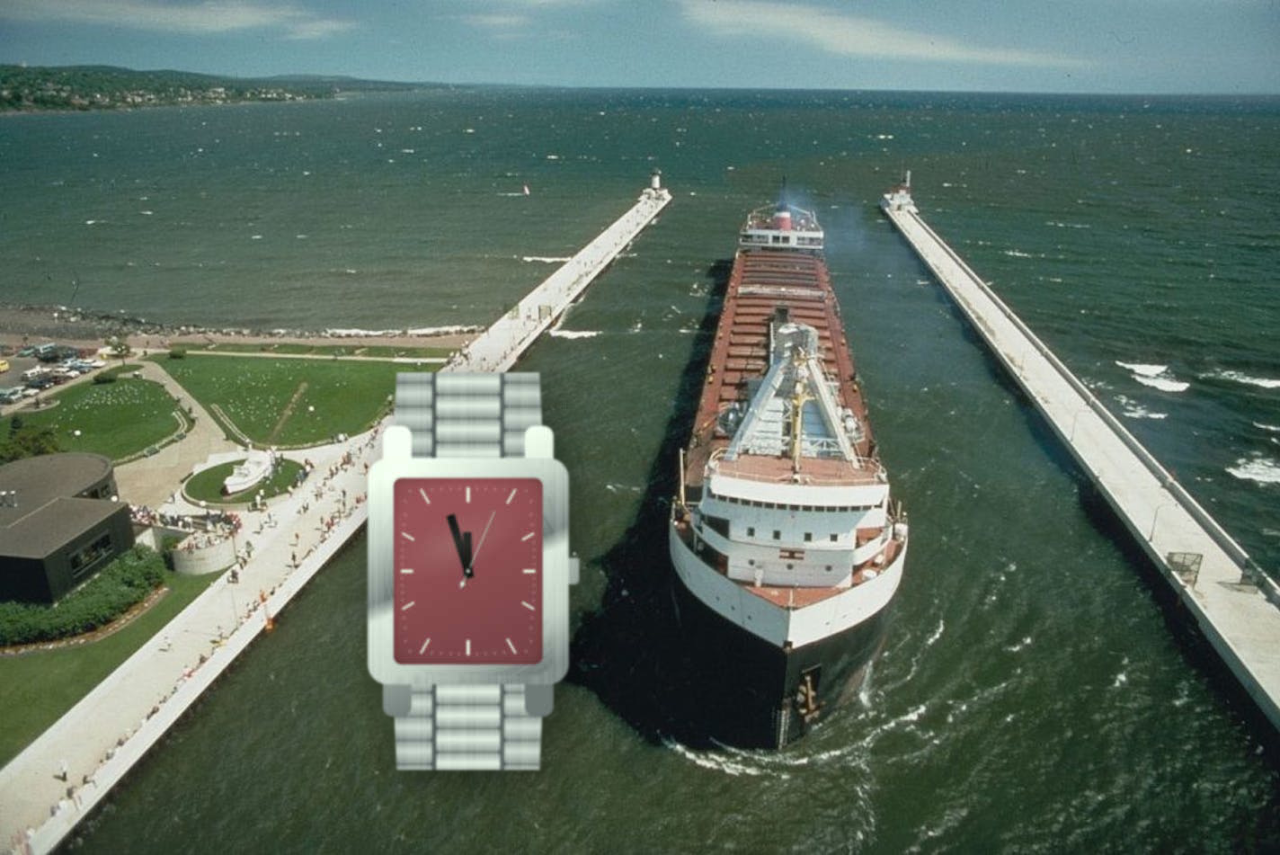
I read **11:57:04**
